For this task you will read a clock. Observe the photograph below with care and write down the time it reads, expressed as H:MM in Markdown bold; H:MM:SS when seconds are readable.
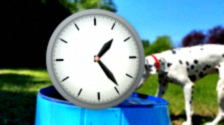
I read **1:24**
